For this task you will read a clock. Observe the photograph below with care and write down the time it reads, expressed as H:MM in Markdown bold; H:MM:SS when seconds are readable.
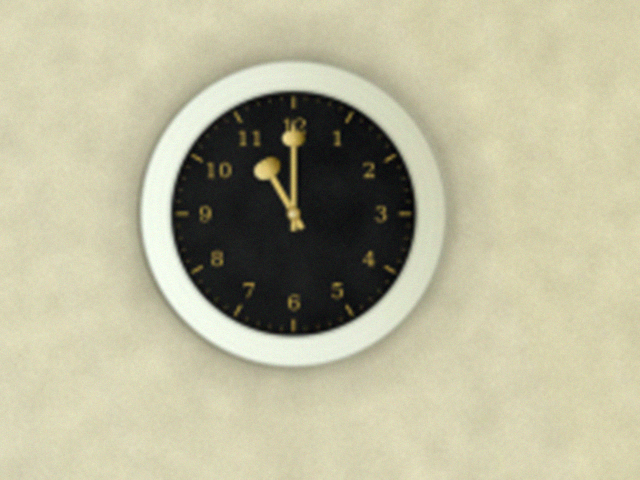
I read **11:00**
